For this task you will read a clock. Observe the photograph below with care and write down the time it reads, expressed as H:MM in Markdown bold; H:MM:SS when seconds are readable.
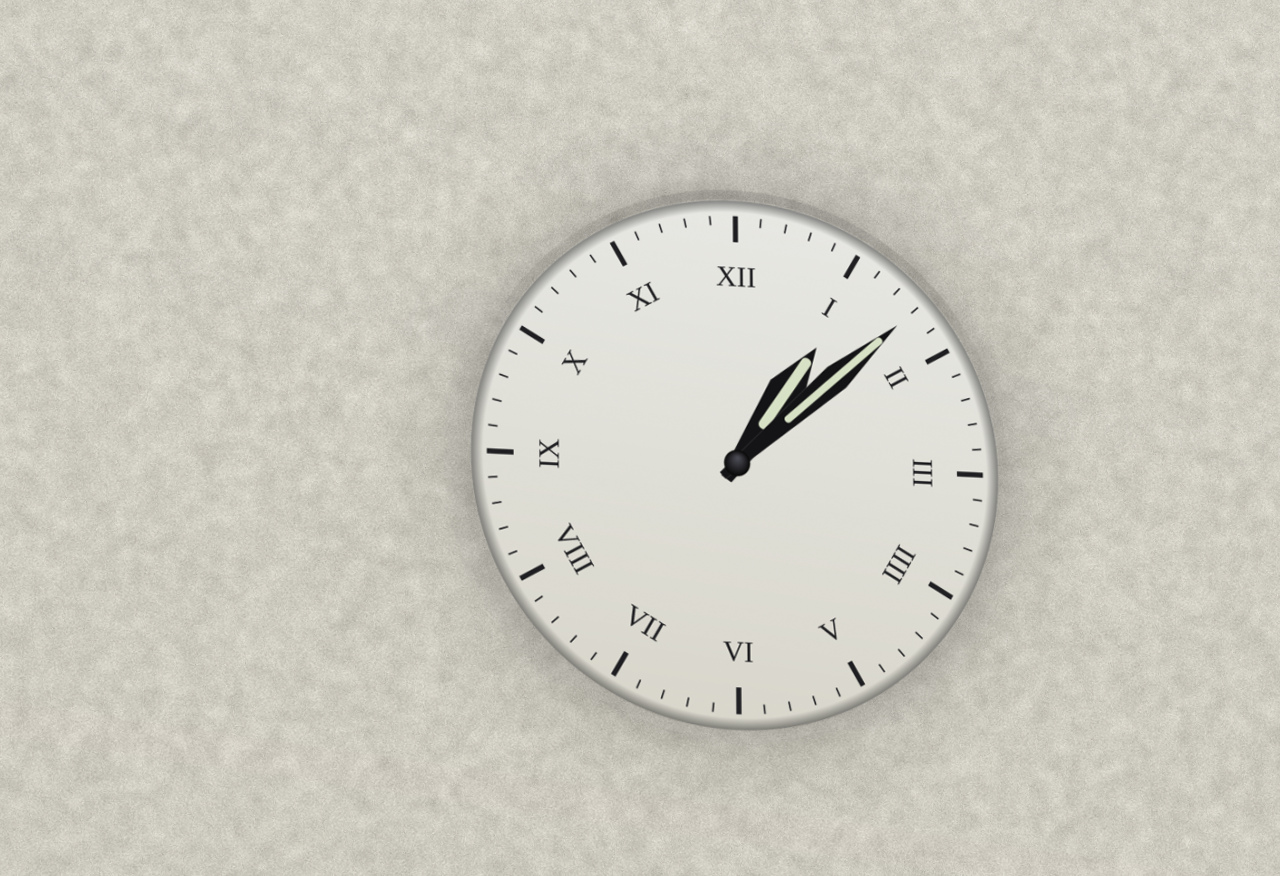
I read **1:08**
